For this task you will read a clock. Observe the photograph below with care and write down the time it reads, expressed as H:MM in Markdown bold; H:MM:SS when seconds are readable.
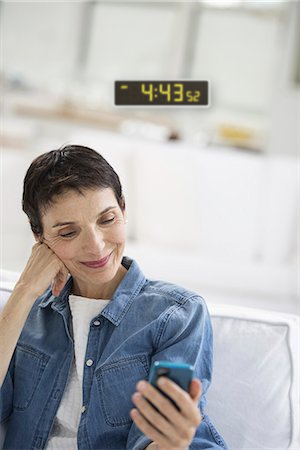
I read **4:43**
